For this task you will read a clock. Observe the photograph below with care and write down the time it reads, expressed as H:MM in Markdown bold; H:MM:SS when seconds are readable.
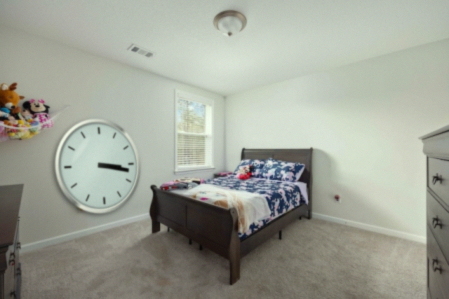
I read **3:17**
